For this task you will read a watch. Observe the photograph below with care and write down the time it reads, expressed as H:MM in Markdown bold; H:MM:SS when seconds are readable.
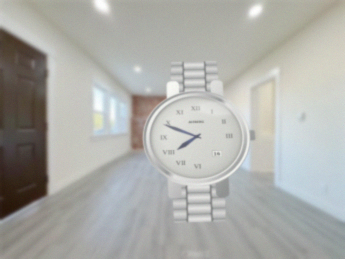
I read **7:49**
